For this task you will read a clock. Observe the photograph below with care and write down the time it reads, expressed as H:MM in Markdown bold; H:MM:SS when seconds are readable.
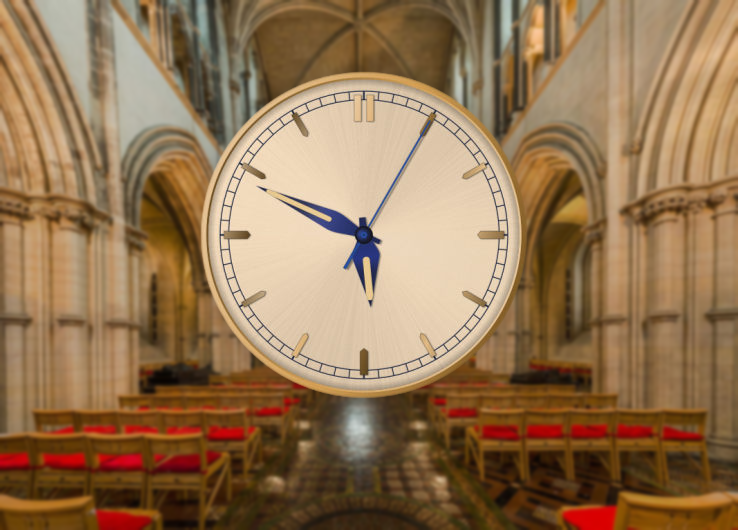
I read **5:49:05**
